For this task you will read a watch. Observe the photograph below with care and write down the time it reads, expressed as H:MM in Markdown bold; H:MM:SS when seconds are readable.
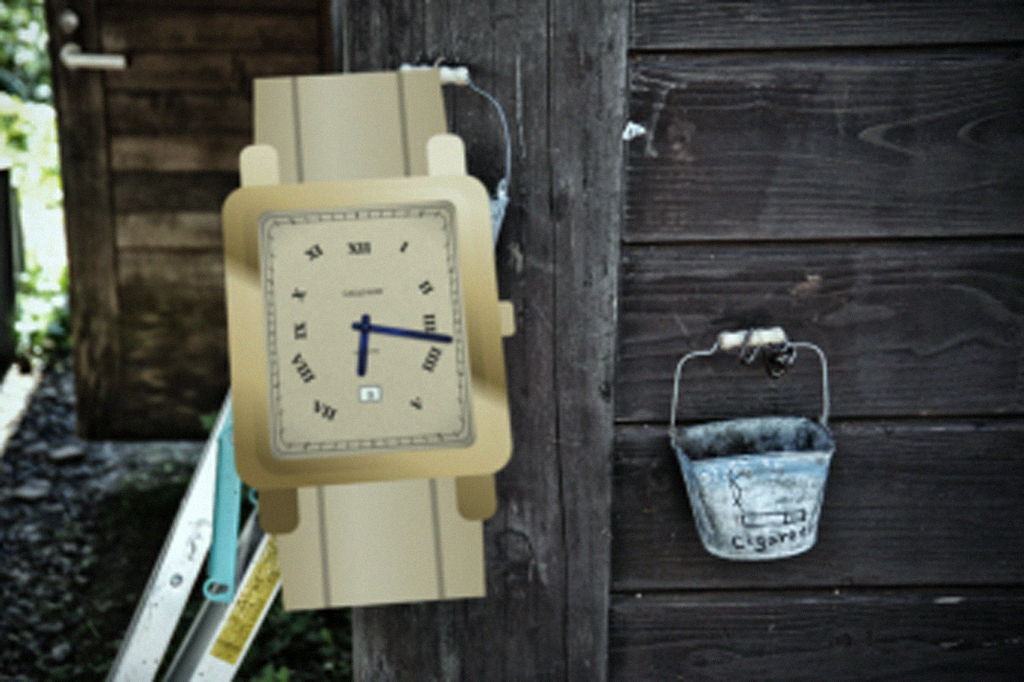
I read **6:17**
